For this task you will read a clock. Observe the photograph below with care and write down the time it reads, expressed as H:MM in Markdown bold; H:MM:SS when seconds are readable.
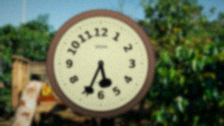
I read **5:34**
